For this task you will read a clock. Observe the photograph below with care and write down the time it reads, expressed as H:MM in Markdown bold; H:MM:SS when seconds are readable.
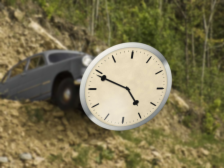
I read **4:49**
